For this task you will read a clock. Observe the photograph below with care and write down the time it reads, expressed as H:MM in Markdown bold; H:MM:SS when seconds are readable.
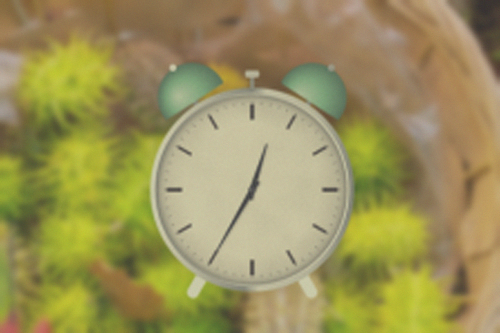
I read **12:35**
